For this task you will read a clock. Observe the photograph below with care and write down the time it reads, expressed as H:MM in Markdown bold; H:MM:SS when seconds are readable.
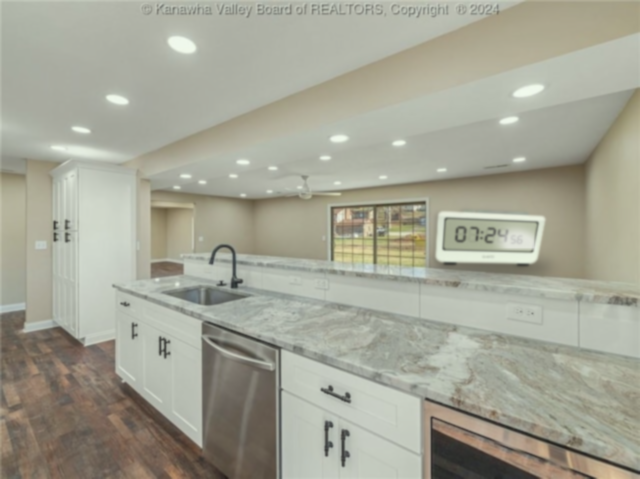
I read **7:24**
